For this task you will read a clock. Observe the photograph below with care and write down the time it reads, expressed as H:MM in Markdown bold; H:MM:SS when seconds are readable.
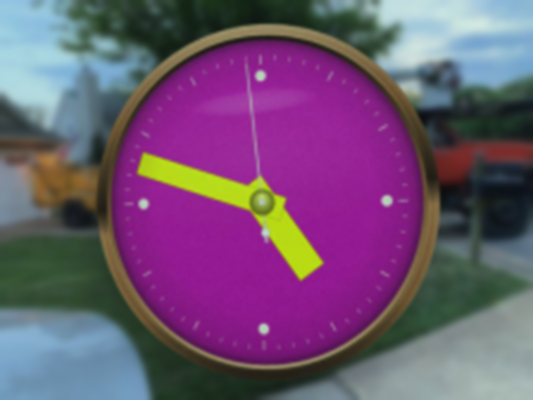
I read **4:47:59**
